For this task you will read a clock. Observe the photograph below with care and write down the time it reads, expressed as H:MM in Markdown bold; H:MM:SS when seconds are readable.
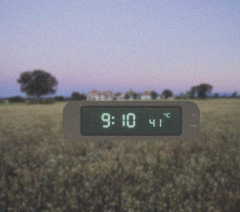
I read **9:10**
